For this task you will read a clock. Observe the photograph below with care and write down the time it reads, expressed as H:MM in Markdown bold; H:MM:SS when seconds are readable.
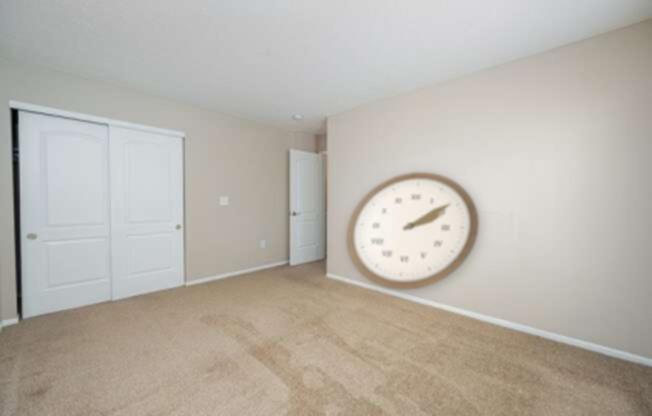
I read **2:09**
